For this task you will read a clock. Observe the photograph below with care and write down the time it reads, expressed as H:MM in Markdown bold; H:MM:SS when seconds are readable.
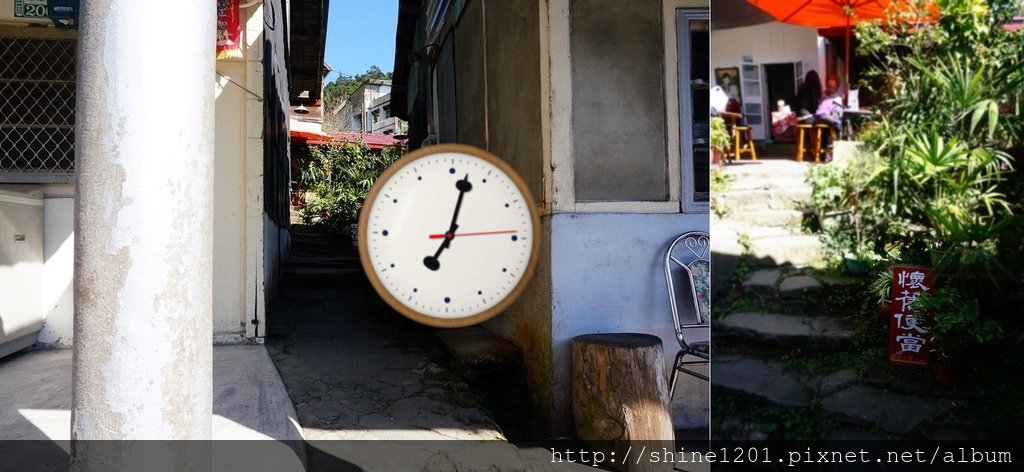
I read **7:02:14**
